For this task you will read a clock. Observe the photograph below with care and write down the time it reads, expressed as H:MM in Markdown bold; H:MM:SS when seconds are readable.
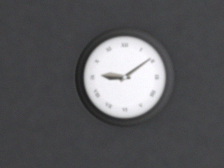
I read **9:09**
